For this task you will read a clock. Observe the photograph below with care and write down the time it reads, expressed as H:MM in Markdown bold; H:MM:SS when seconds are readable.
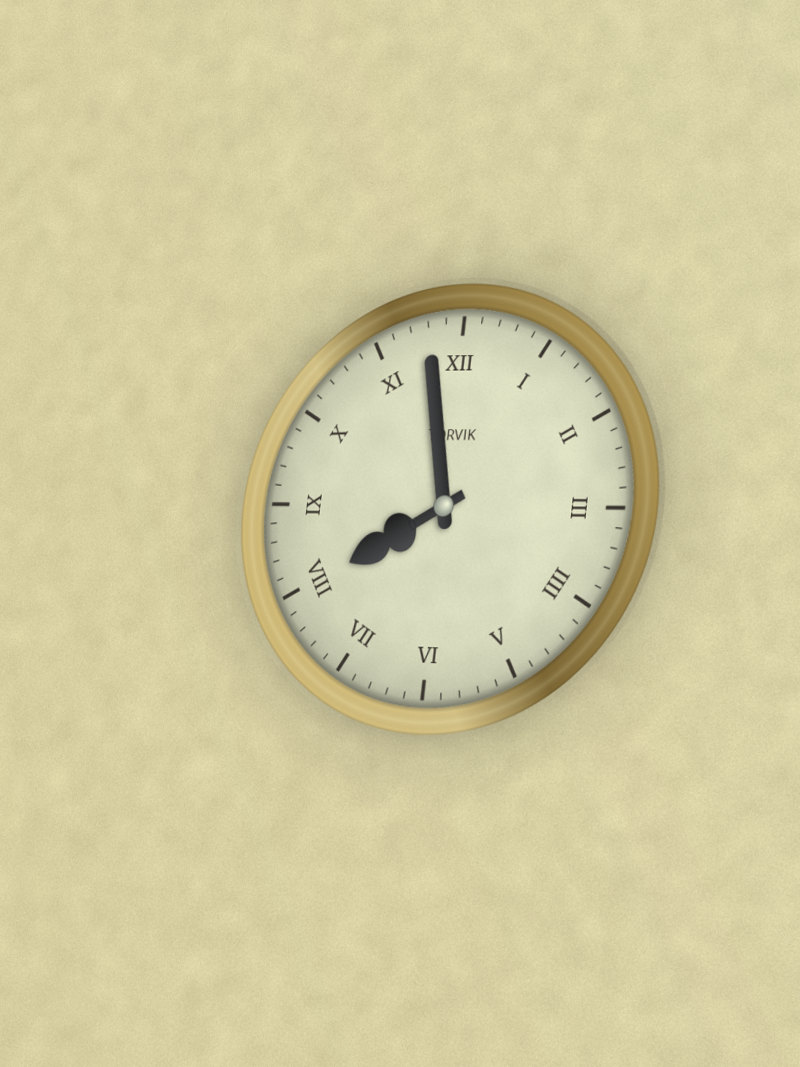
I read **7:58**
